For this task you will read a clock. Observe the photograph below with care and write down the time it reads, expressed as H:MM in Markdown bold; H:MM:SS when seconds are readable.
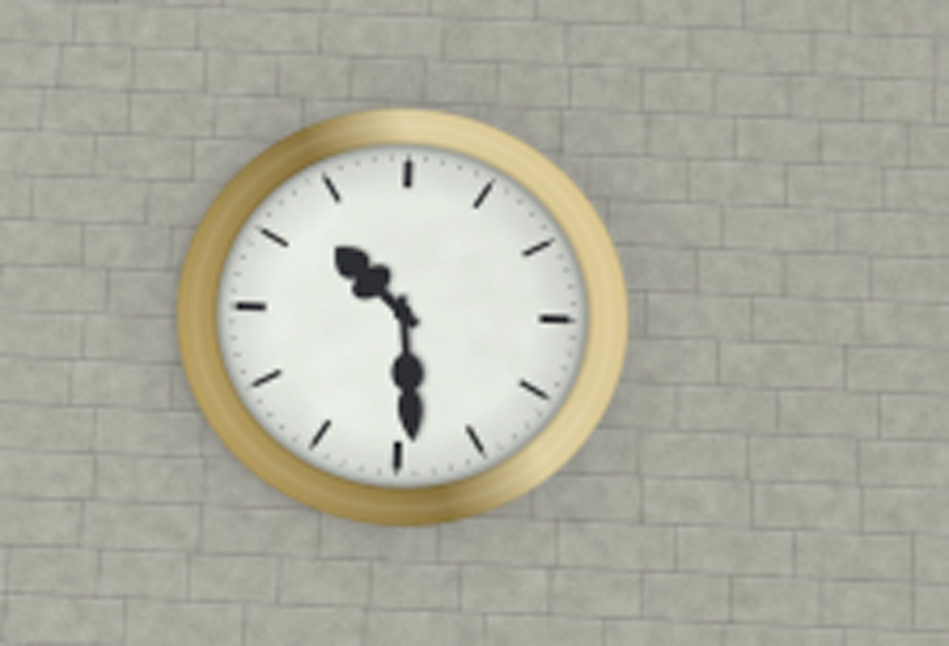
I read **10:29**
